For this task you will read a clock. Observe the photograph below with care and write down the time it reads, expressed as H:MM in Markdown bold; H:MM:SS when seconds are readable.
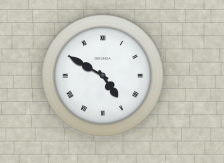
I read **4:50**
